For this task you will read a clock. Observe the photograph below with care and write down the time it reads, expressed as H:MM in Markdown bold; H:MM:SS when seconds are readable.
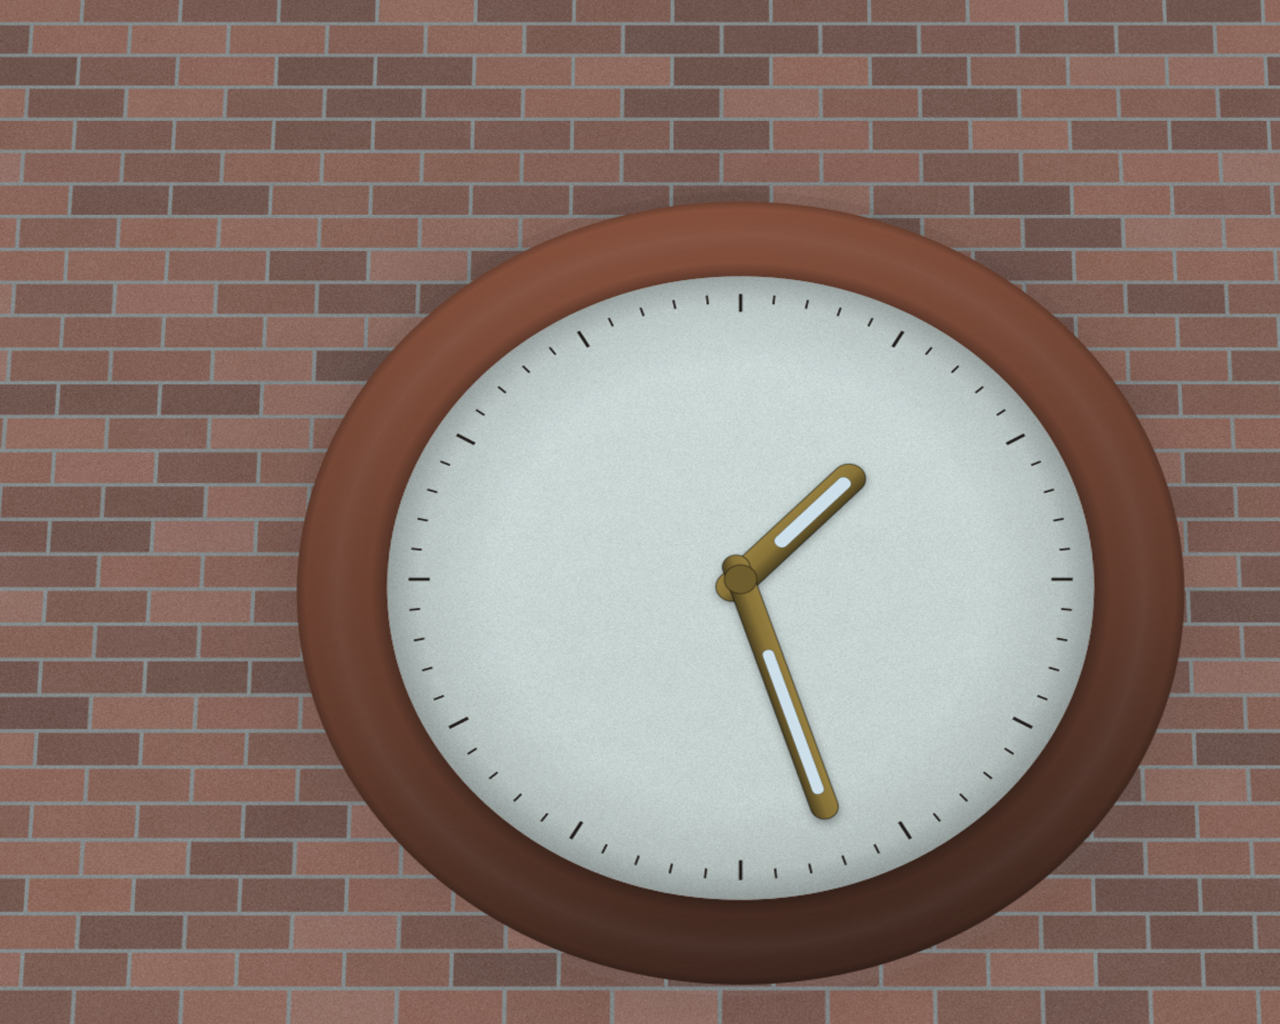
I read **1:27**
